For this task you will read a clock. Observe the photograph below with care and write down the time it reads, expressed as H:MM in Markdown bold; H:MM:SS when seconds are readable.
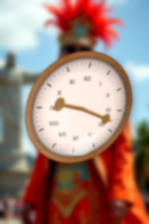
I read **9:18**
